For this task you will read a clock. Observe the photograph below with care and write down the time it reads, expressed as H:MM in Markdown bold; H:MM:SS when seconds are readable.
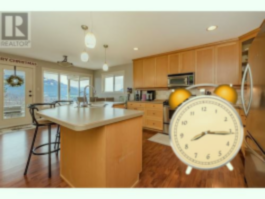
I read **8:16**
